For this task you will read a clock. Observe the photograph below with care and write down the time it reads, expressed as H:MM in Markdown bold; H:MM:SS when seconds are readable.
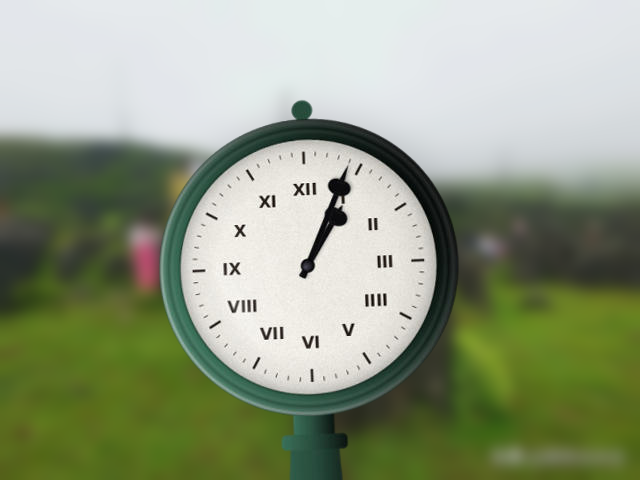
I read **1:04**
